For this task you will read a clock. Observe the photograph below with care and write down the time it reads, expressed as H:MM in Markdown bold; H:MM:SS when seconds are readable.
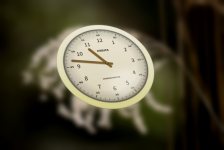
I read **10:47**
